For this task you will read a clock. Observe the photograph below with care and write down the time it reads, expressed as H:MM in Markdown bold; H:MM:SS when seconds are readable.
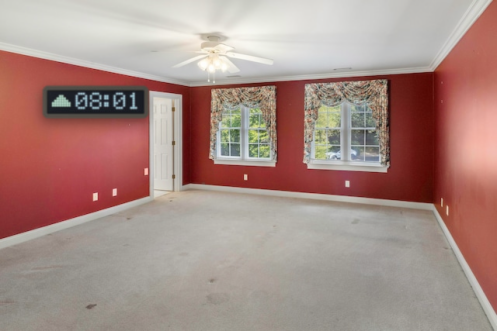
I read **8:01**
